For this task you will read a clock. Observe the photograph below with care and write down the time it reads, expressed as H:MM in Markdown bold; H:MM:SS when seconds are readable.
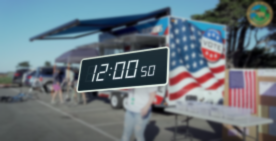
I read **12:00:50**
